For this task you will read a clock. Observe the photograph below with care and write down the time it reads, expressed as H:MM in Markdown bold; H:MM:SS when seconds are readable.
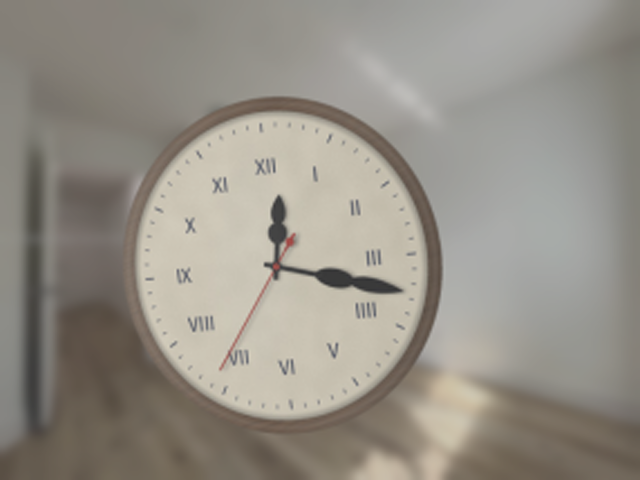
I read **12:17:36**
